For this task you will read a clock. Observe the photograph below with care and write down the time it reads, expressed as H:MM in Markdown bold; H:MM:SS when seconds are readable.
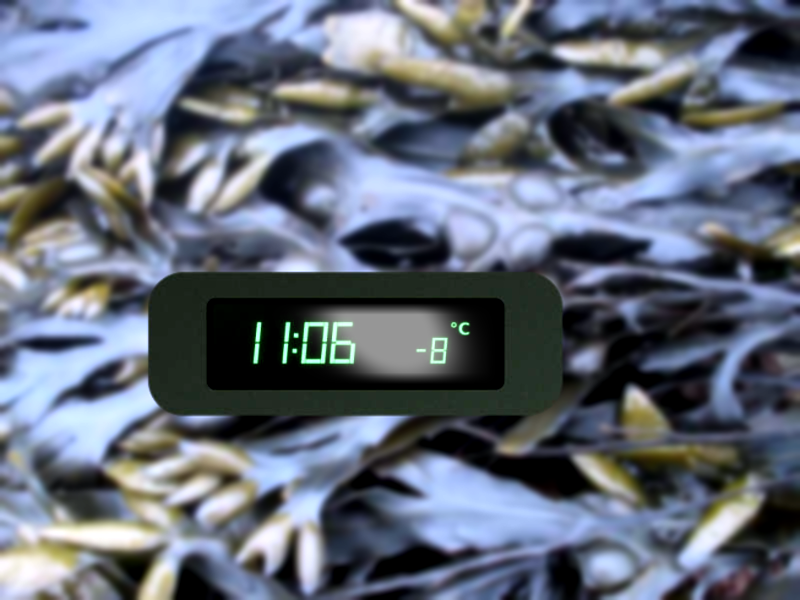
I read **11:06**
